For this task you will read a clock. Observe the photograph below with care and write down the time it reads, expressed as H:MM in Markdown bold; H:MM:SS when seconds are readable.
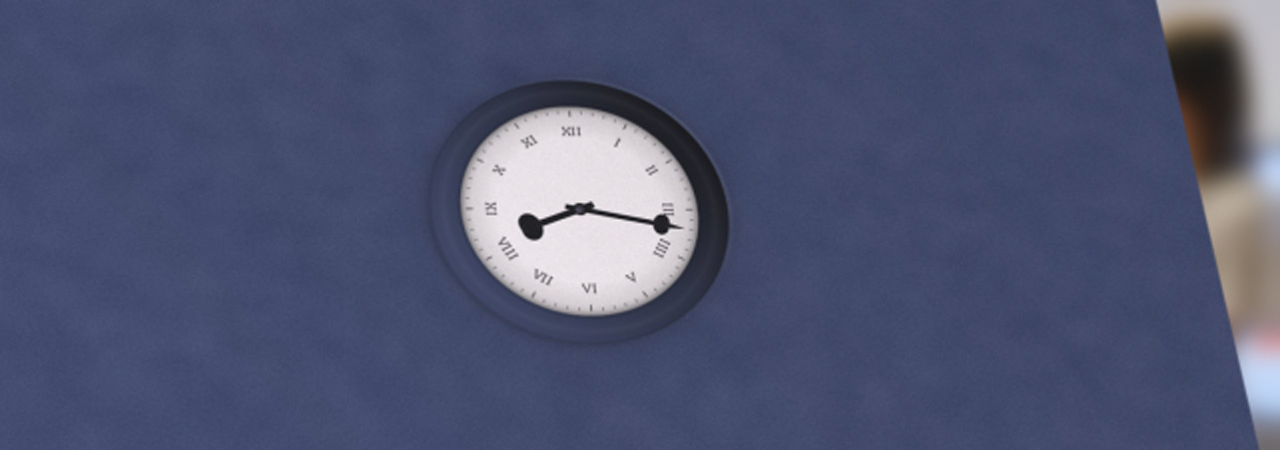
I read **8:17**
